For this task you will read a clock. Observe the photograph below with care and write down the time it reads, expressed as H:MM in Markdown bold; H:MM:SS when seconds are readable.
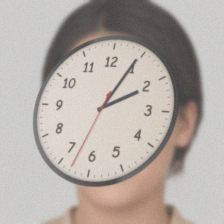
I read **2:04:33**
